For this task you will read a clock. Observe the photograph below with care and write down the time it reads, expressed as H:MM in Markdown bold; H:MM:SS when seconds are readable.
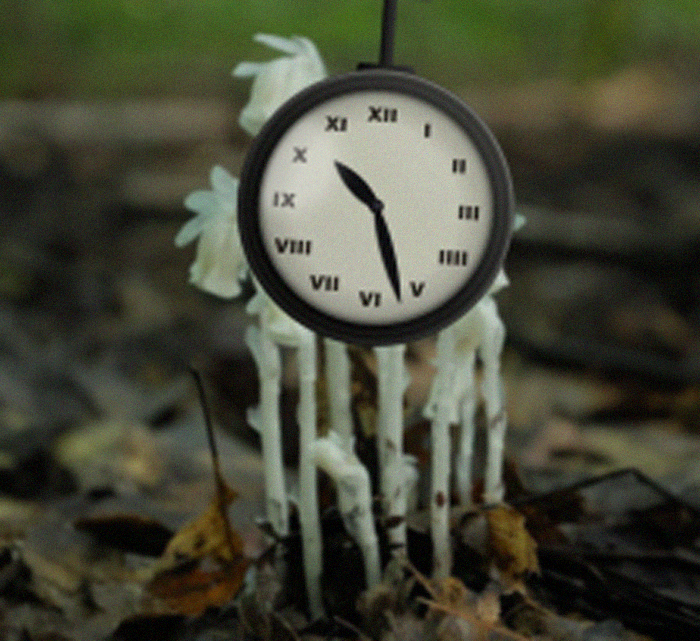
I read **10:27**
